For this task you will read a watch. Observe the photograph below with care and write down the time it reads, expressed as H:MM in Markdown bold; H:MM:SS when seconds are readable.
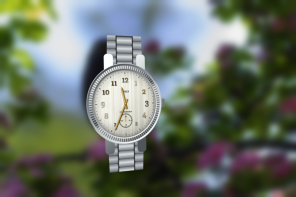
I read **11:34**
